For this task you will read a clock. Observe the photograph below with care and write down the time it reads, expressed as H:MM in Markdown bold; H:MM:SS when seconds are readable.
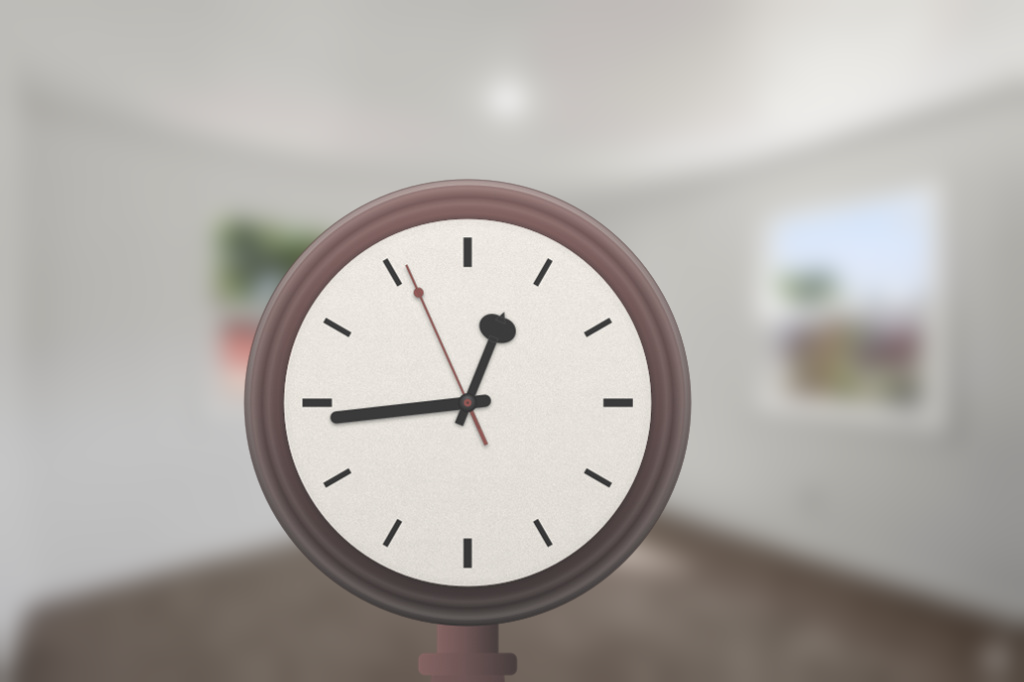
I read **12:43:56**
